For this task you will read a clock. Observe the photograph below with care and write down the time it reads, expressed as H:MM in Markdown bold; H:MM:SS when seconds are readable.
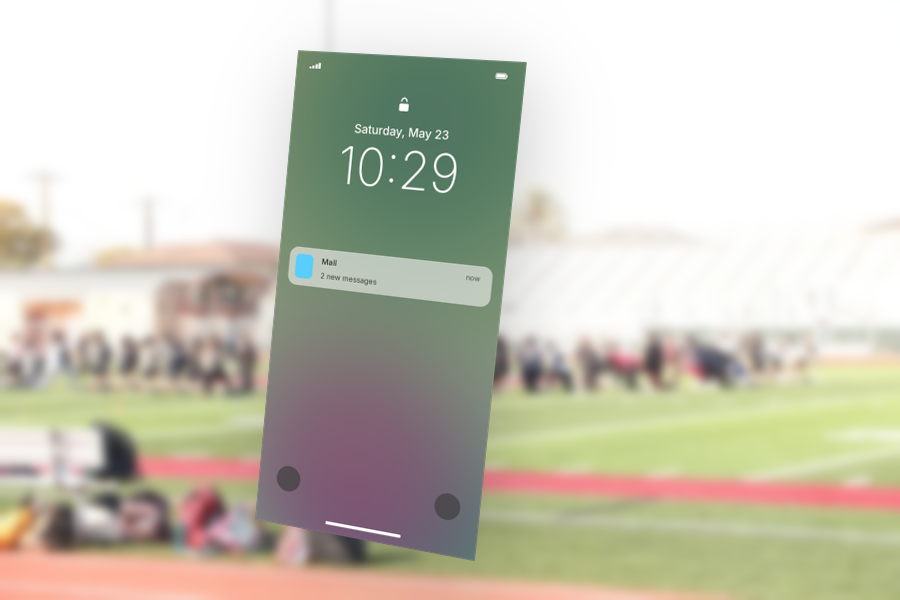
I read **10:29**
